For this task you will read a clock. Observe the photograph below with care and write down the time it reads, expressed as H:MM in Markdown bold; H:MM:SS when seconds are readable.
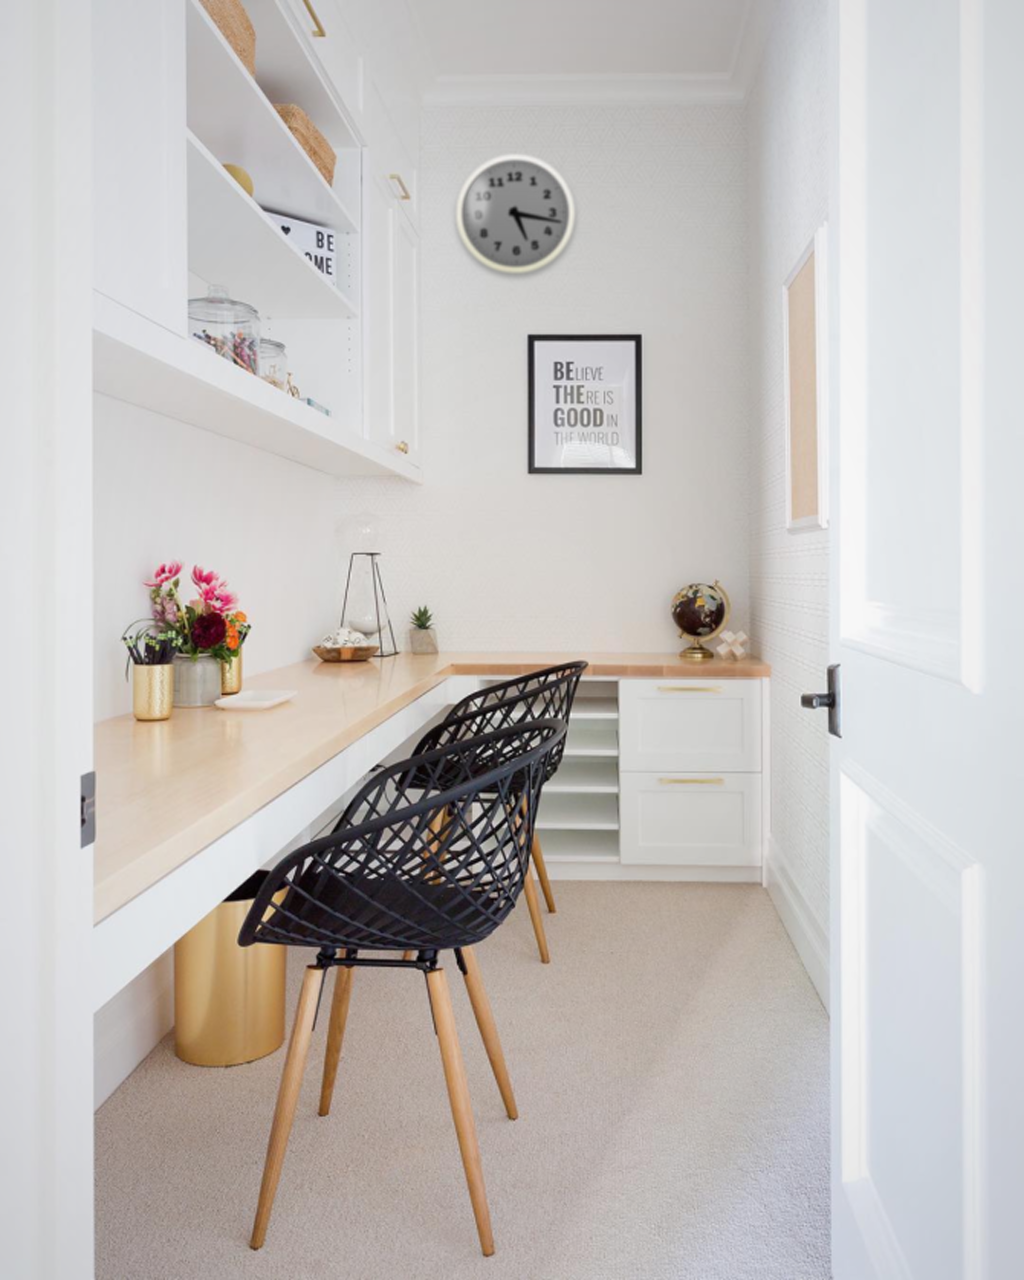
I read **5:17**
